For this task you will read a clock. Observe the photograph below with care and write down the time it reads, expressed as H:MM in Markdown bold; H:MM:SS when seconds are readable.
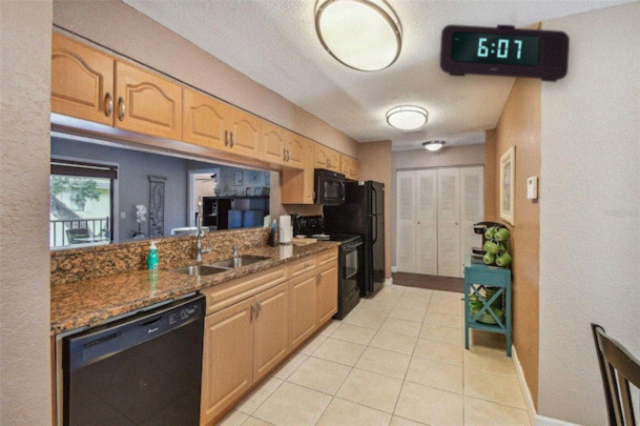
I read **6:07**
